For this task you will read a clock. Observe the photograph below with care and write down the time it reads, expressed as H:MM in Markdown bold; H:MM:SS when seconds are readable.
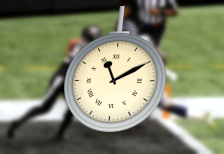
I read **11:10**
